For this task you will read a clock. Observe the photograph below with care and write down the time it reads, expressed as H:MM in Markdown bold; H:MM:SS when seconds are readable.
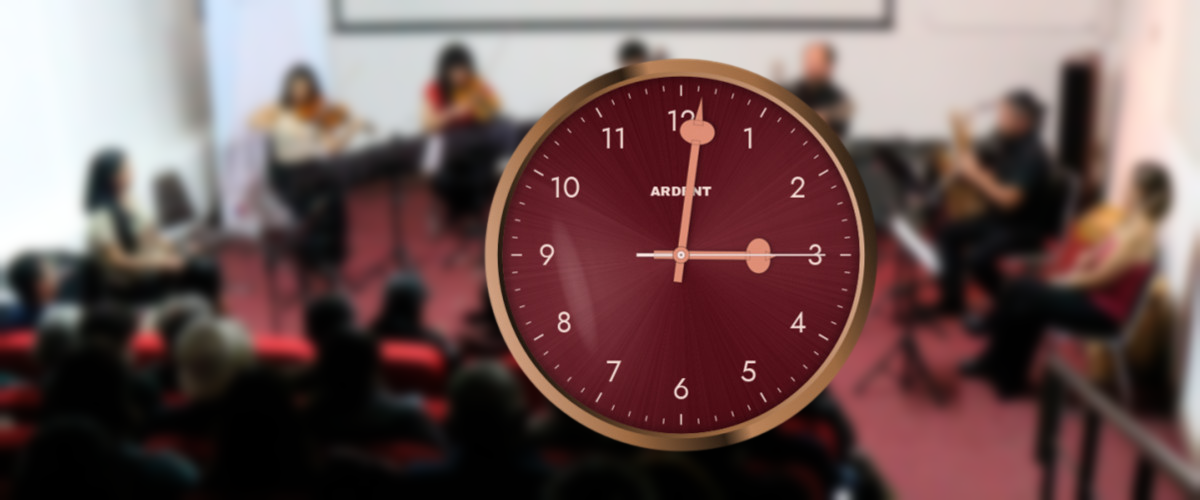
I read **3:01:15**
